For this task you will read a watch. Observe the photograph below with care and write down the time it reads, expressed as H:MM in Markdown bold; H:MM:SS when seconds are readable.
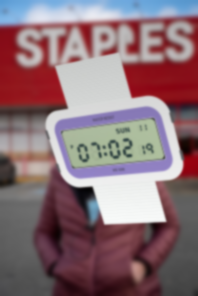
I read **7:02:19**
